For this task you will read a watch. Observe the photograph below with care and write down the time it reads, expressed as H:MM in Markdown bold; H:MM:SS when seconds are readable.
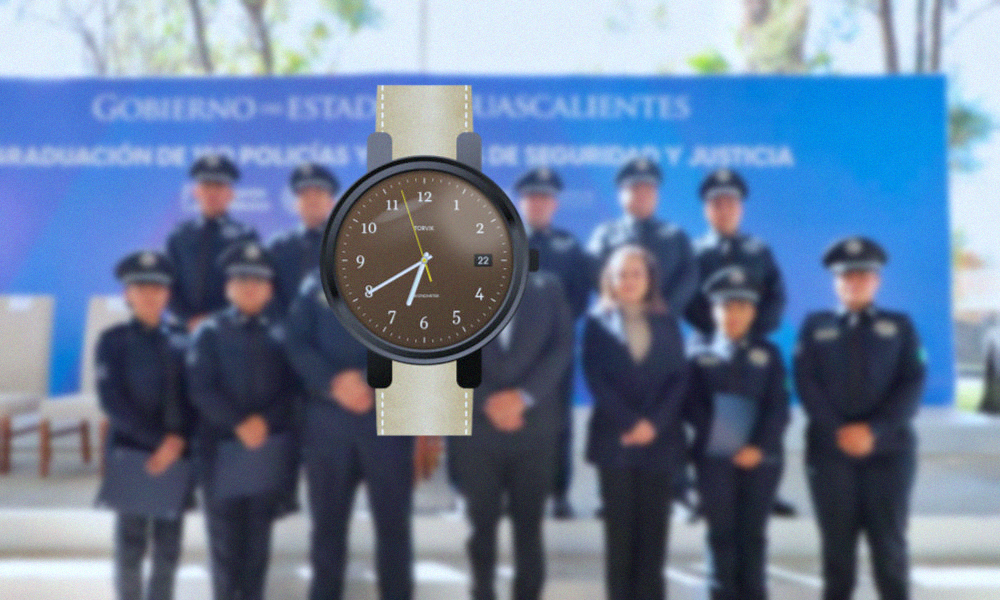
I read **6:39:57**
